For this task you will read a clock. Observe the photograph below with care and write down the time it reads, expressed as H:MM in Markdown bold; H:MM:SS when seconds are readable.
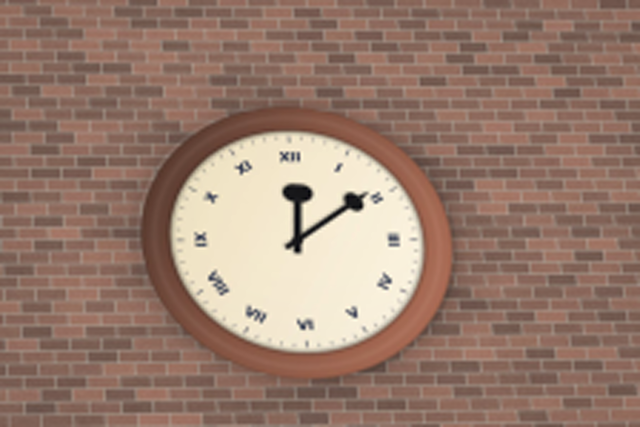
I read **12:09**
